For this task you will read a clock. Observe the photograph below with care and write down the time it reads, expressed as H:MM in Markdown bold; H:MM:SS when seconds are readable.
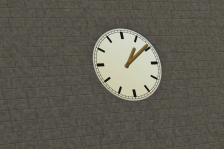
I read **1:09**
